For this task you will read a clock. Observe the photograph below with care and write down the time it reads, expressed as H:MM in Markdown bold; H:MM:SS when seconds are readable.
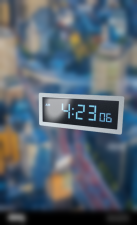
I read **4:23:06**
